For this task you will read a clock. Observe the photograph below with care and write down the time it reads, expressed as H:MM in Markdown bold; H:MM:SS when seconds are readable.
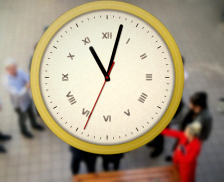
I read **11:02:34**
